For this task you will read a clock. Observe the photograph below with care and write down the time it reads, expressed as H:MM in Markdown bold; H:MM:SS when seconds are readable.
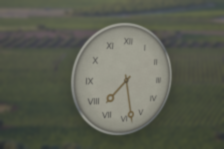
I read **7:28**
